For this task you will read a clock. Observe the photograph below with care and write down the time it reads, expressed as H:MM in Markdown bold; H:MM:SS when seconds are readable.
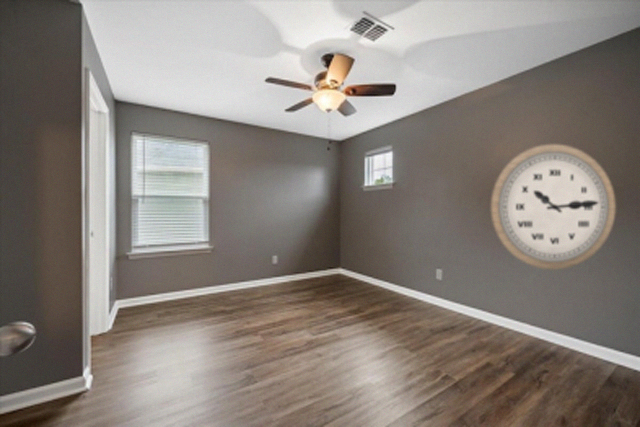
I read **10:14**
